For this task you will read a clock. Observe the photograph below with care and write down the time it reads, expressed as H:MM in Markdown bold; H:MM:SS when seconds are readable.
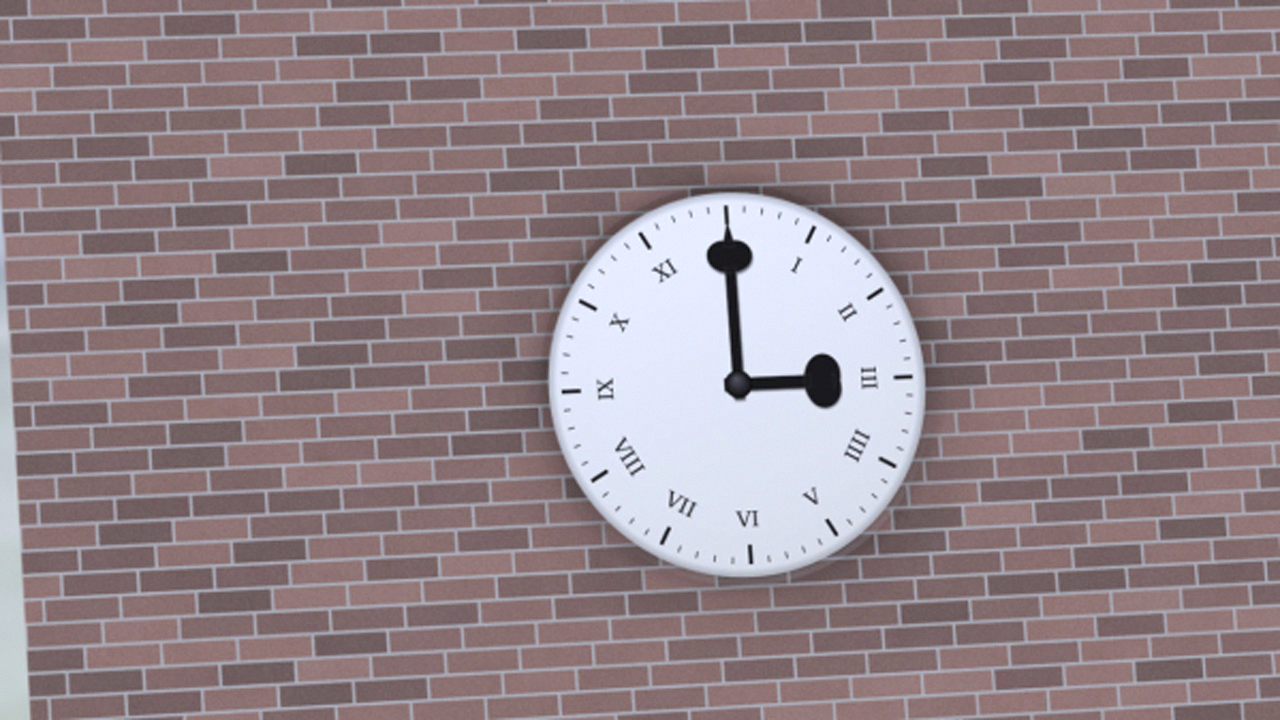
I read **3:00**
